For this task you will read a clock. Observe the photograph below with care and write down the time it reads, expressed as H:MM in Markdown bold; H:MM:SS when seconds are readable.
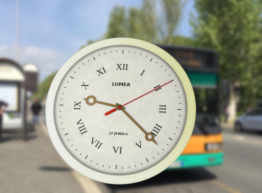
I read **9:22:10**
